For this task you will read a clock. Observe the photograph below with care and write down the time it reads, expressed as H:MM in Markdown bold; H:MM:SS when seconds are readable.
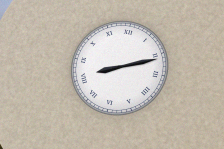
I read **8:11**
